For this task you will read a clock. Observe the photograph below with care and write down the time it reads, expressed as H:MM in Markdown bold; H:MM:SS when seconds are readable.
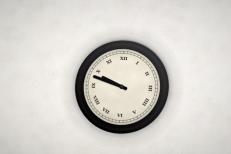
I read **9:48**
